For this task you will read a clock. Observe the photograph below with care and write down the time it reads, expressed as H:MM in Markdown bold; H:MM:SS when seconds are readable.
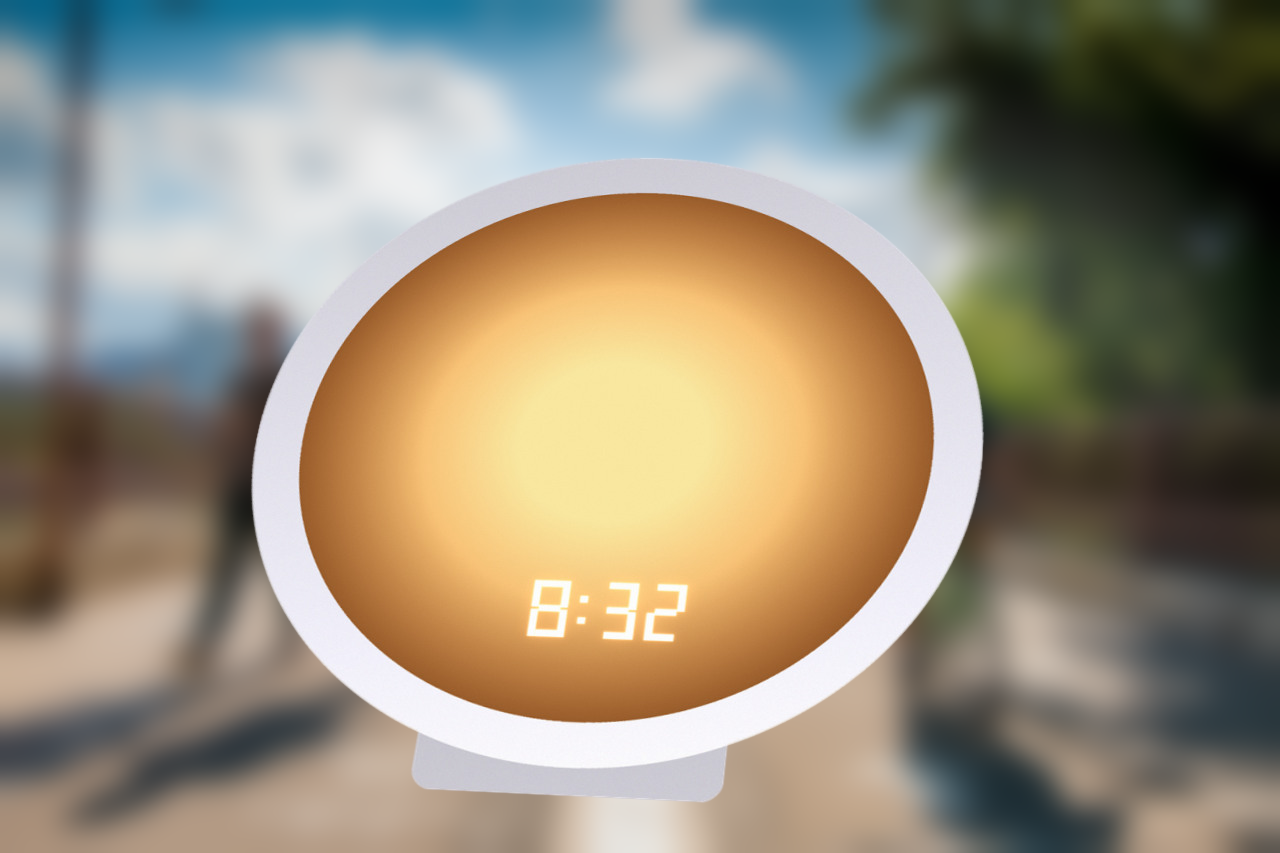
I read **8:32**
